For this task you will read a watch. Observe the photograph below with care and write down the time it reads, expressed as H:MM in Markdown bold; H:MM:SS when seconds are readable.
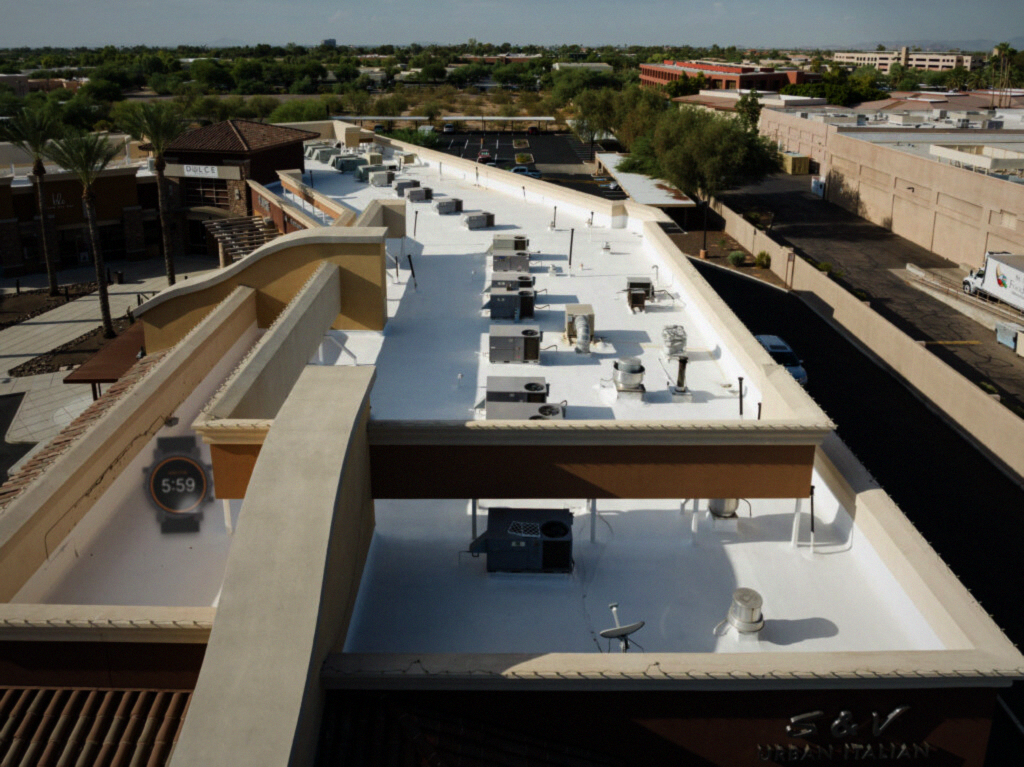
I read **5:59**
